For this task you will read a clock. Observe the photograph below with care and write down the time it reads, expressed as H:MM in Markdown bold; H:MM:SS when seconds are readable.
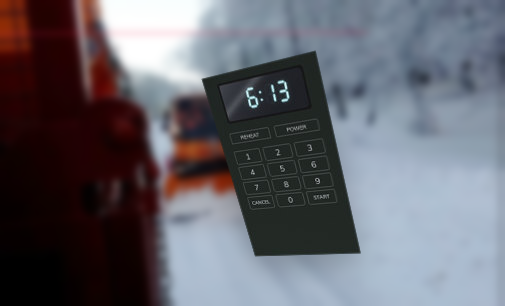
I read **6:13**
